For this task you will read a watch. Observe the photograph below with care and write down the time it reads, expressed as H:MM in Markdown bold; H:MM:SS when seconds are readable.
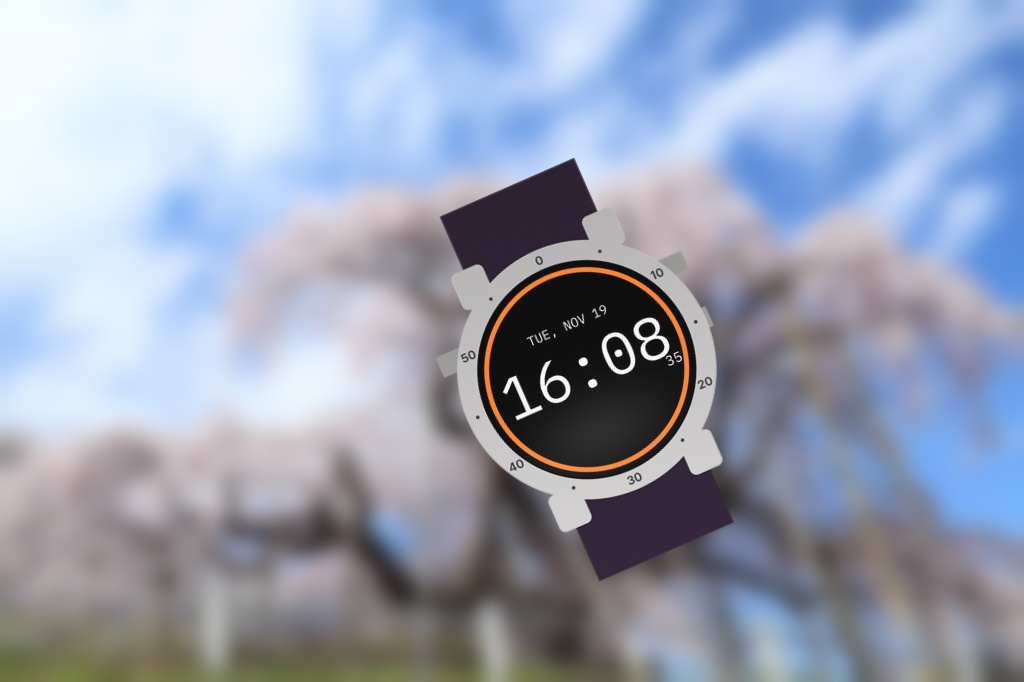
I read **16:08:35**
